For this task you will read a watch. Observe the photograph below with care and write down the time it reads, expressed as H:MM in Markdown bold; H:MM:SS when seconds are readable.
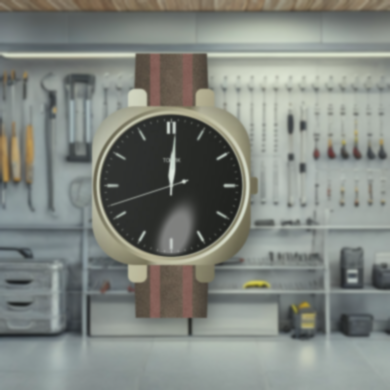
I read **12:00:42**
